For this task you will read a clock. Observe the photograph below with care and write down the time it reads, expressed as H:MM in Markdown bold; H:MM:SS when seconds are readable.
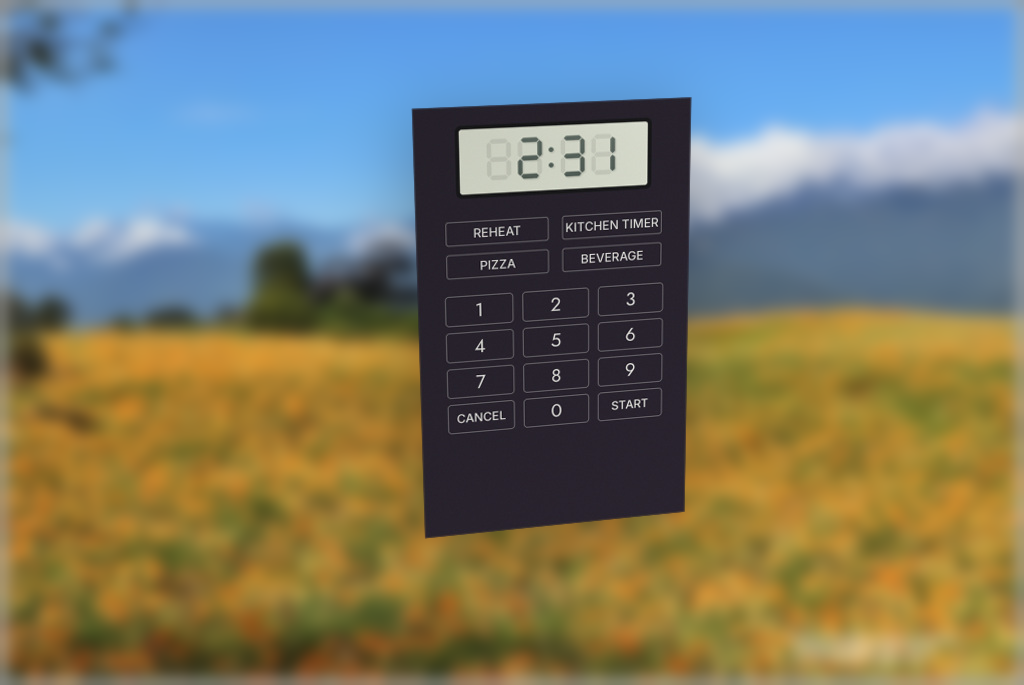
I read **2:31**
